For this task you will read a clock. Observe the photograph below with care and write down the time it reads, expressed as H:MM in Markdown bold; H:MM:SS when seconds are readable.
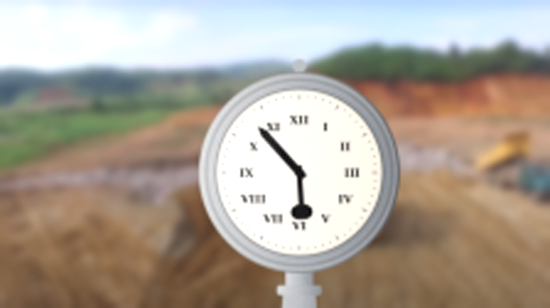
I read **5:53**
